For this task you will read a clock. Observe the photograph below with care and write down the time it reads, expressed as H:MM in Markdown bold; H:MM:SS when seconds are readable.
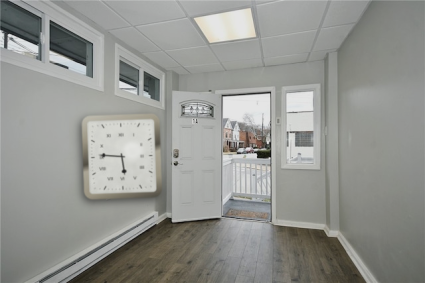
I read **5:46**
